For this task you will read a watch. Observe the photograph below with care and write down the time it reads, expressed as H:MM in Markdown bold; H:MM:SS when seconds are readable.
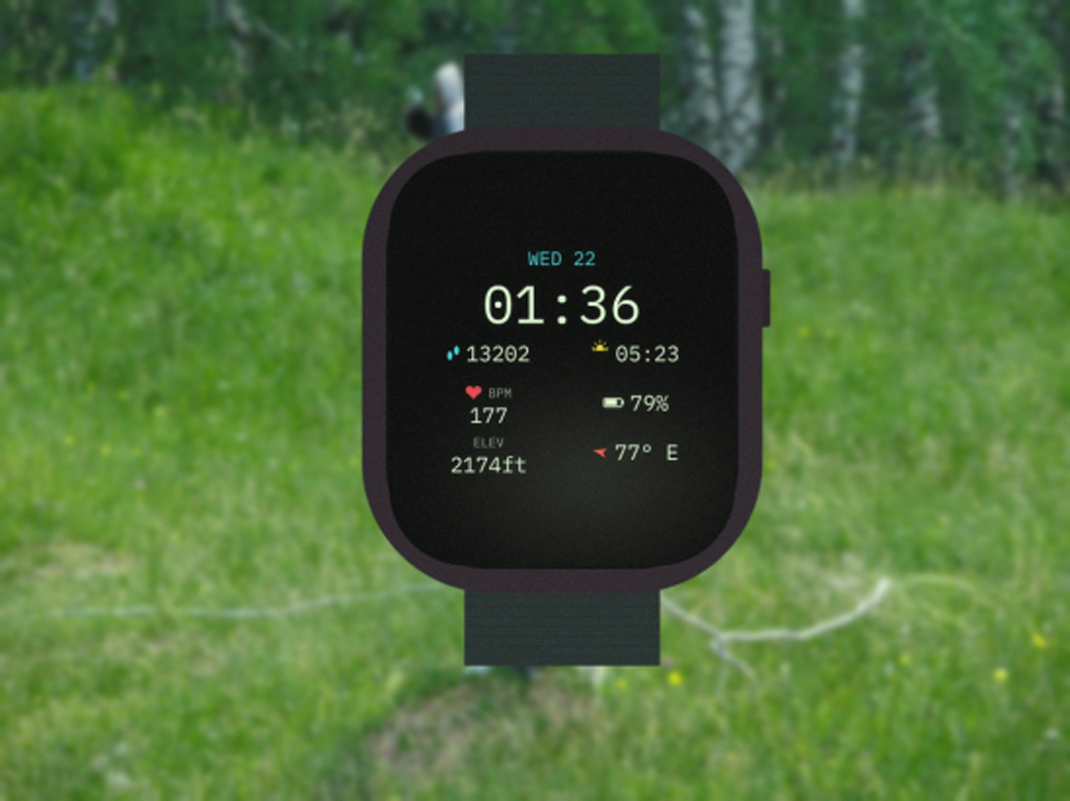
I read **1:36**
